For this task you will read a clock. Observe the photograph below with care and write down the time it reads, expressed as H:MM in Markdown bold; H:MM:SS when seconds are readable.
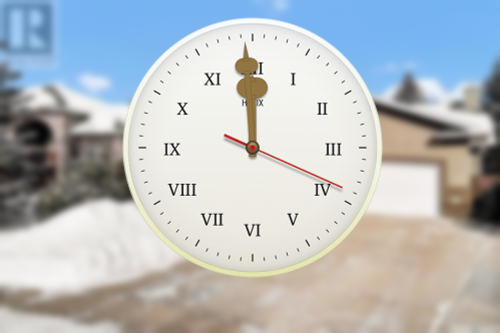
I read **11:59:19**
